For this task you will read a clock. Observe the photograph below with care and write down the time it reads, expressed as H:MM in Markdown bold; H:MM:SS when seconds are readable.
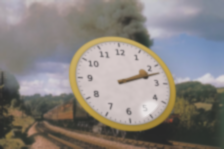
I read **2:12**
